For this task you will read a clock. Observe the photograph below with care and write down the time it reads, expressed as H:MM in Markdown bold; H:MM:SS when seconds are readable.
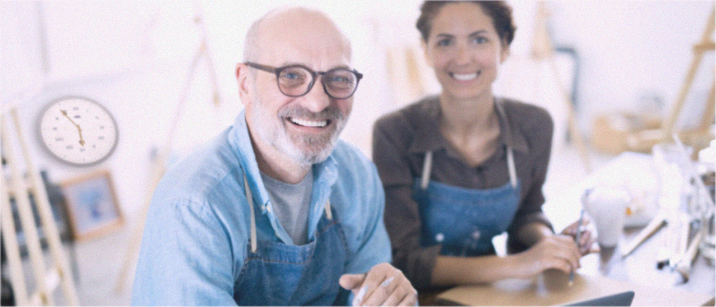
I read **5:54**
